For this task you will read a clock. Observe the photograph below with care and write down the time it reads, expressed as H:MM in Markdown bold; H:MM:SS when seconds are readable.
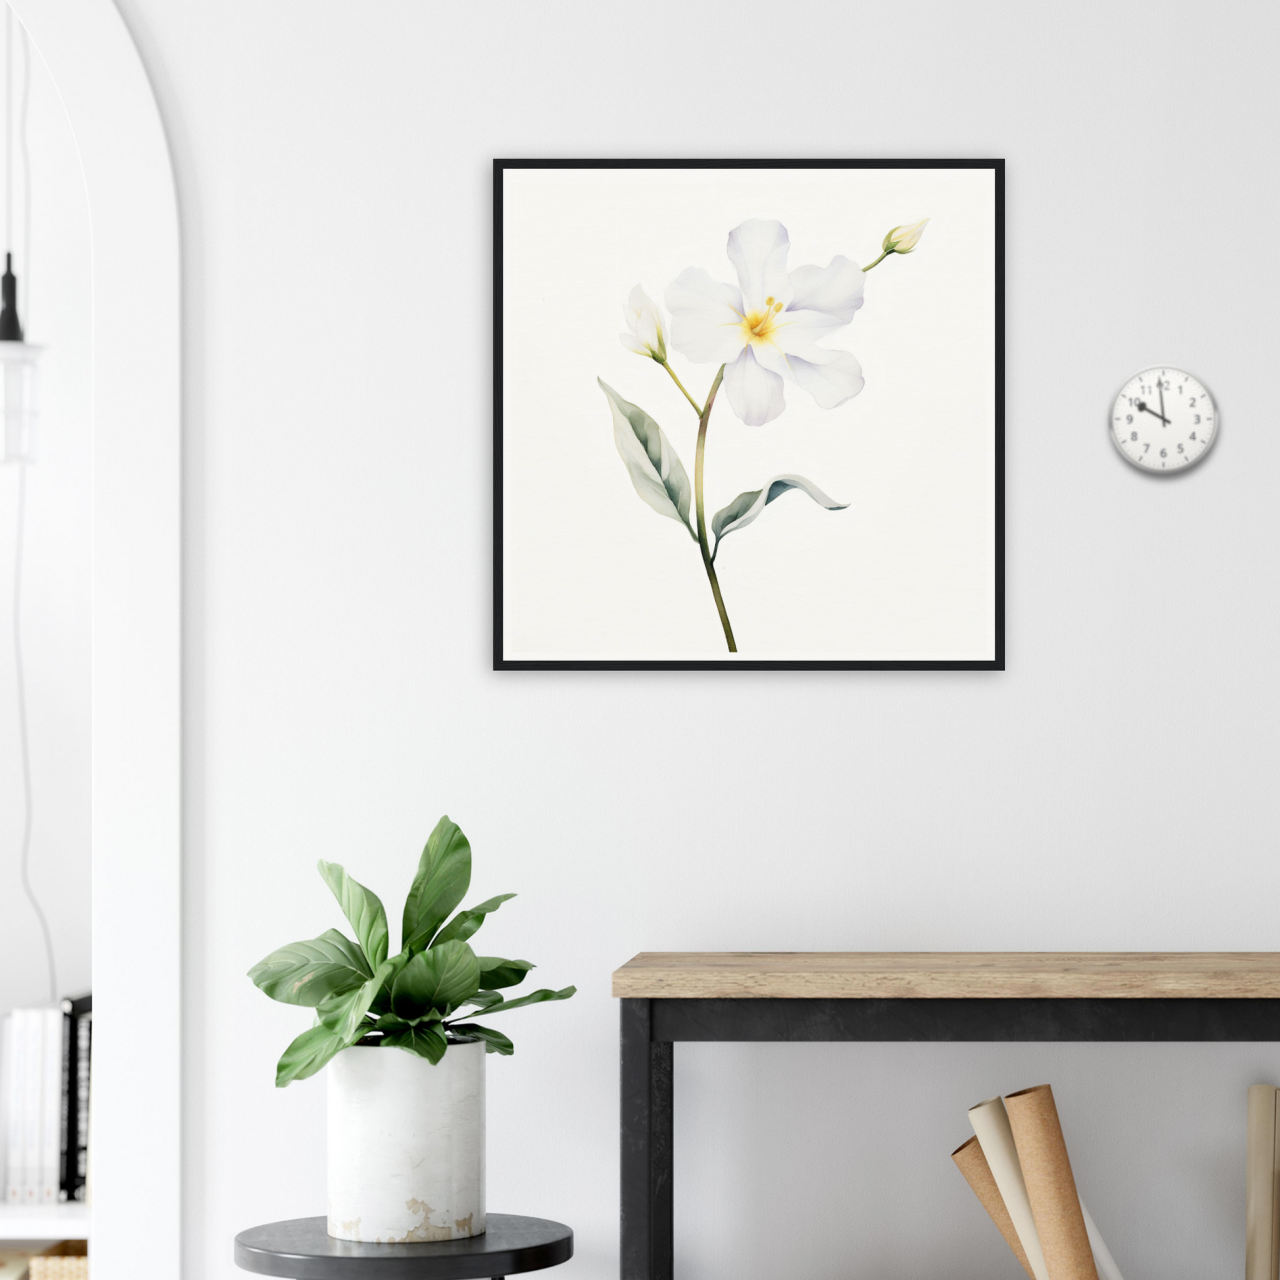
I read **9:59**
